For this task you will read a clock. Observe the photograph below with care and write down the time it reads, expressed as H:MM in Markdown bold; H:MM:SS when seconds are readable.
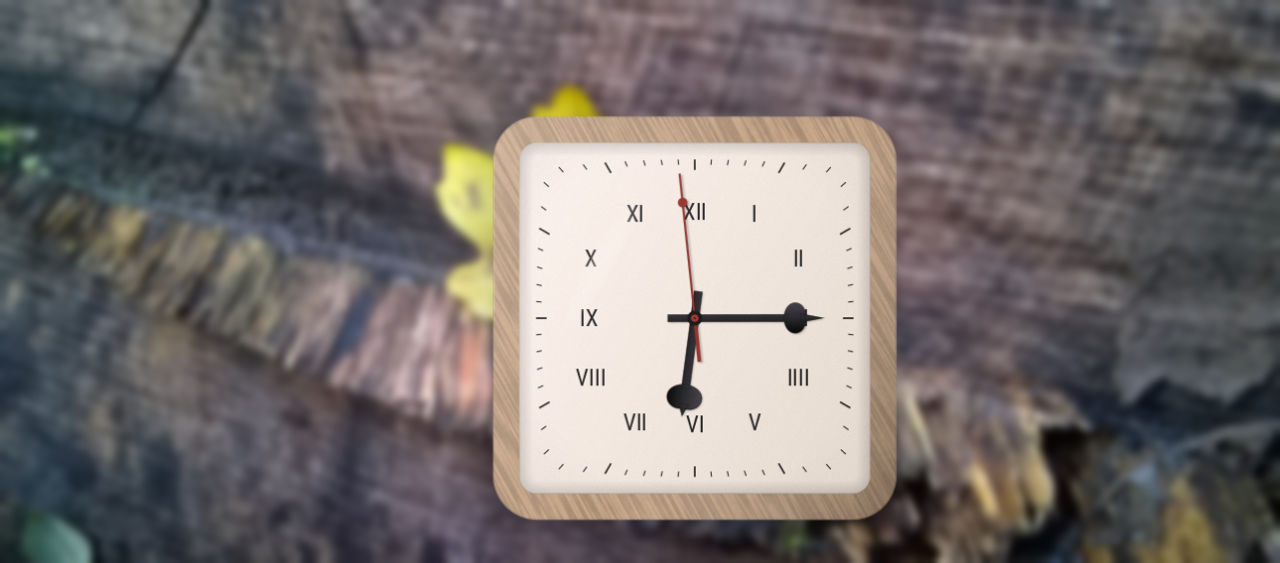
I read **6:14:59**
